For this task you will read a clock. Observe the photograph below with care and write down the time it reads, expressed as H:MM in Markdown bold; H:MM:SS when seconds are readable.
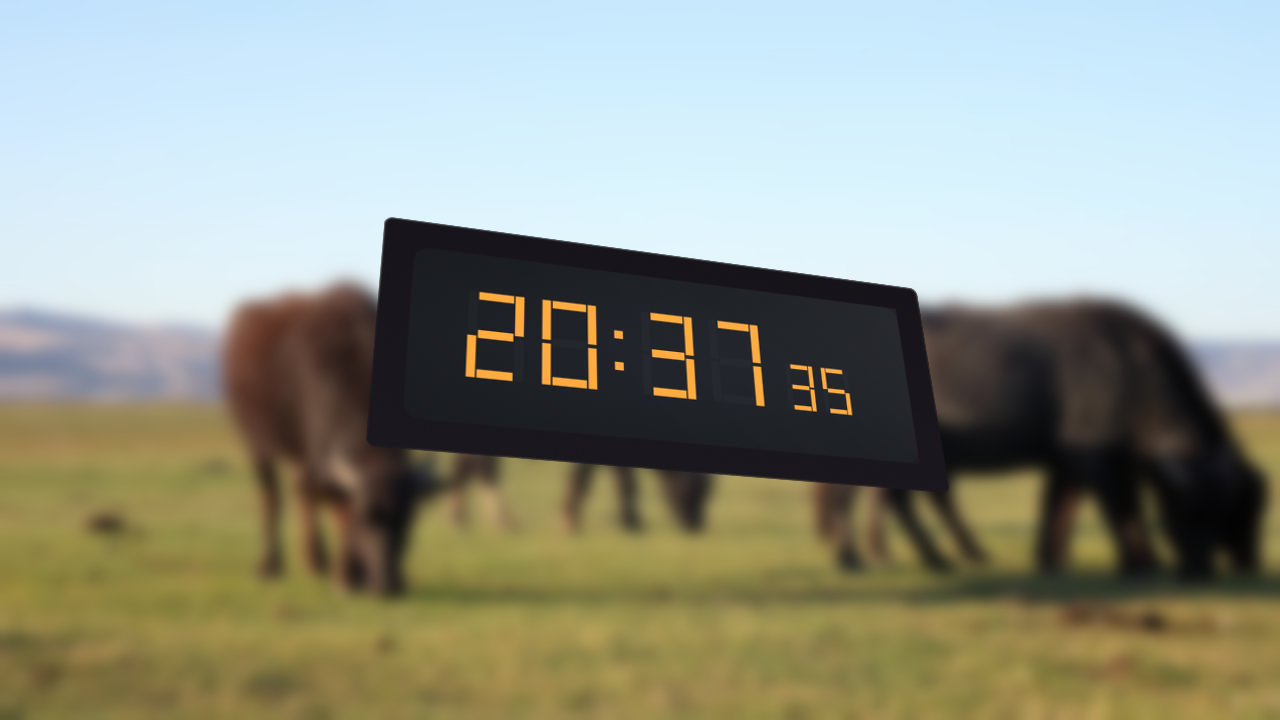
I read **20:37:35**
